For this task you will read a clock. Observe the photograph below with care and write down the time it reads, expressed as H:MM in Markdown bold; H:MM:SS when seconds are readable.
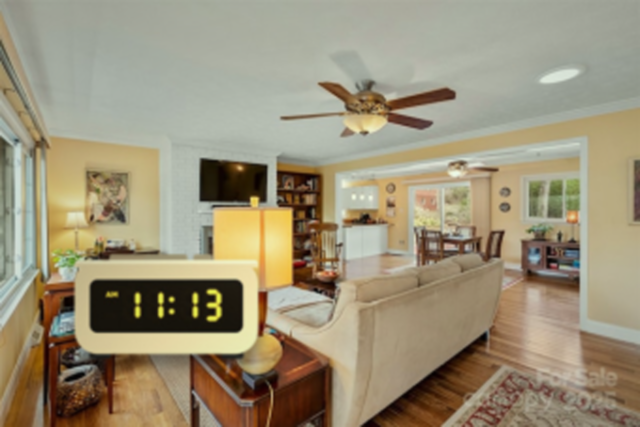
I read **11:13**
